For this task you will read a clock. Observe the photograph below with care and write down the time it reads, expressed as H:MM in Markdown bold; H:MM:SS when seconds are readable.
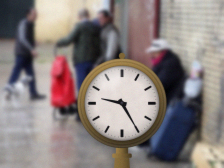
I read **9:25**
